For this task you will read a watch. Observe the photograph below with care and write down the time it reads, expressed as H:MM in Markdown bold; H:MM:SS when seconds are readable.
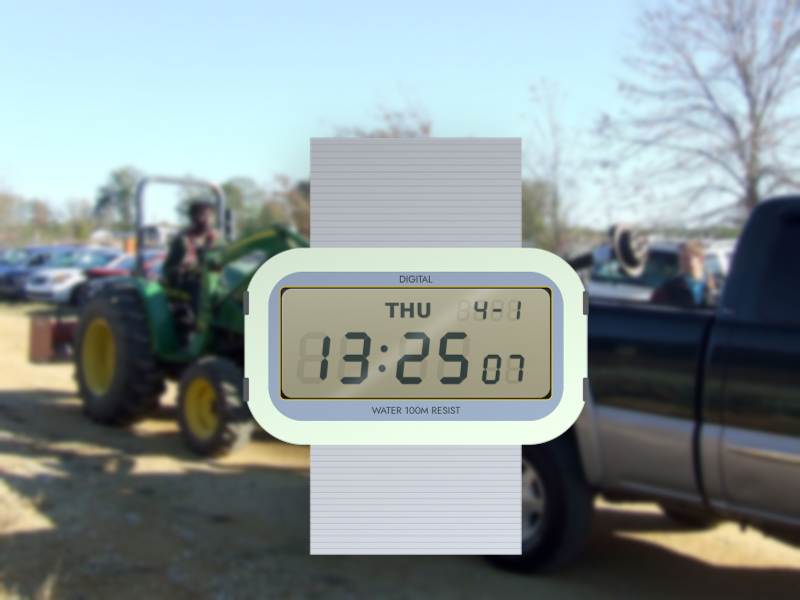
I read **13:25:07**
